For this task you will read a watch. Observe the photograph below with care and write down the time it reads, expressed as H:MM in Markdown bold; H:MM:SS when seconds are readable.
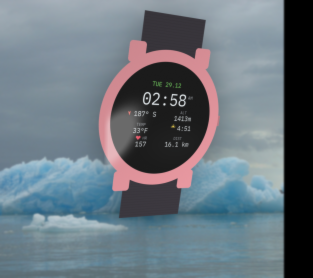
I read **2:58**
